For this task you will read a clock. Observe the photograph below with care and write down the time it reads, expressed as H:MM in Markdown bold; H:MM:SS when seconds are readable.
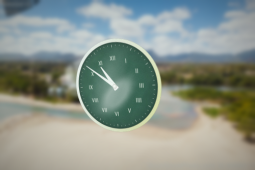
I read **10:51**
